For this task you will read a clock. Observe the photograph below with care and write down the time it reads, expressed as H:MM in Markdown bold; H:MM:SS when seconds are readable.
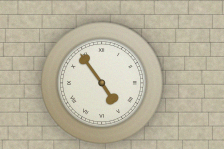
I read **4:54**
